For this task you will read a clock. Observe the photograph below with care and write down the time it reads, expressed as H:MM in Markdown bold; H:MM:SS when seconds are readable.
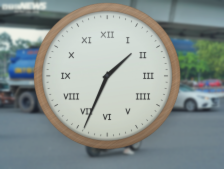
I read **1:34**
